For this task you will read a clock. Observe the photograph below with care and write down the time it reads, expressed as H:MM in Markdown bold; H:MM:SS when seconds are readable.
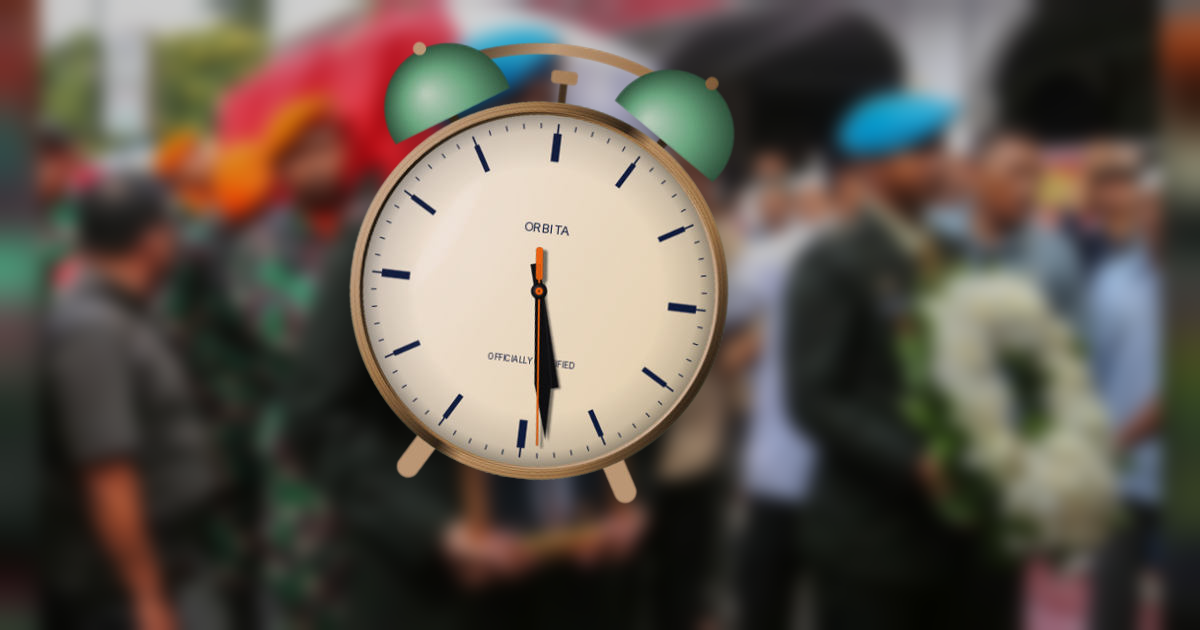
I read **5:28:29**
